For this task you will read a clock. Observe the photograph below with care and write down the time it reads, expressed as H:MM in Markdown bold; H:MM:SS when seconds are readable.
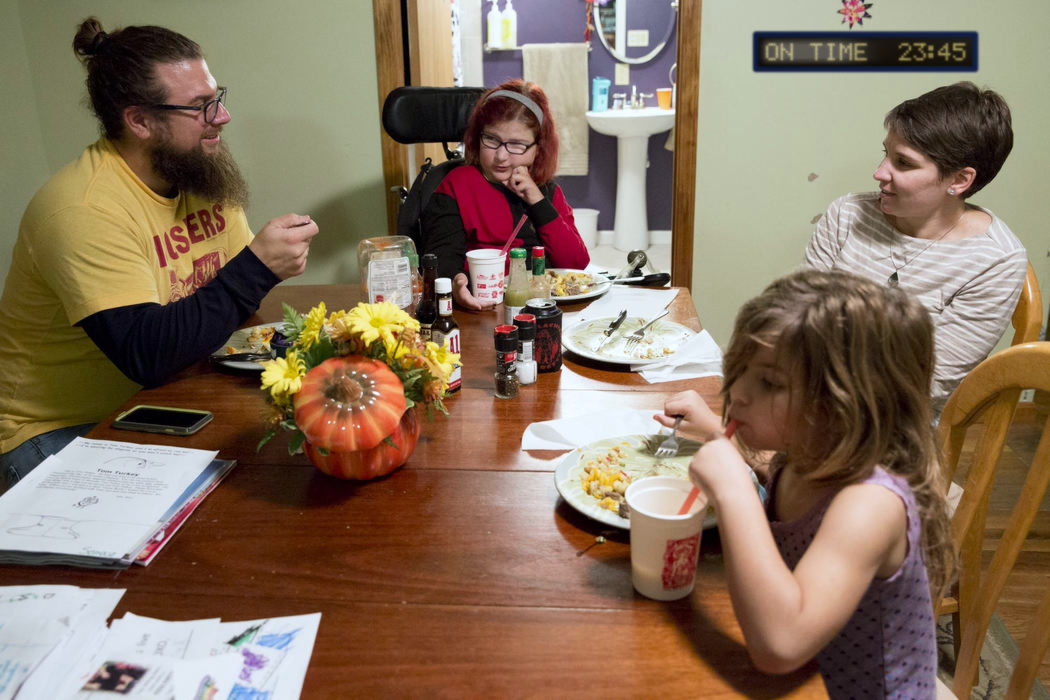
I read **23:45**
